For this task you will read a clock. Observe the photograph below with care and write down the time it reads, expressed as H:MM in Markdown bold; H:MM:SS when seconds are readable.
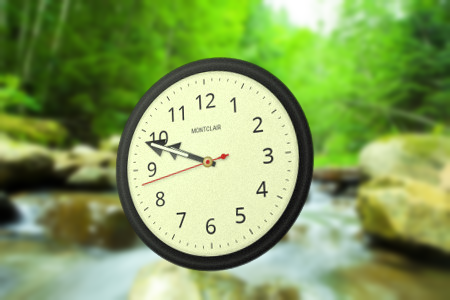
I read **9:48:43**
